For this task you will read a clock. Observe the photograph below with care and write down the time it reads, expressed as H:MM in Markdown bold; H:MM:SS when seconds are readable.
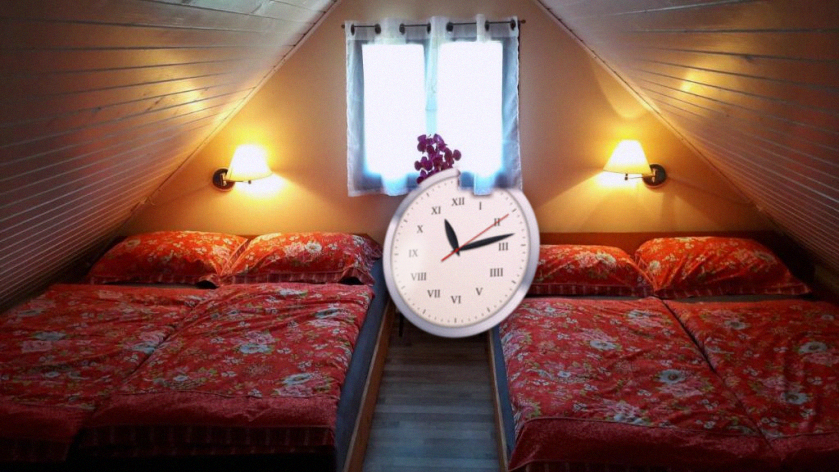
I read **11:13:10**
